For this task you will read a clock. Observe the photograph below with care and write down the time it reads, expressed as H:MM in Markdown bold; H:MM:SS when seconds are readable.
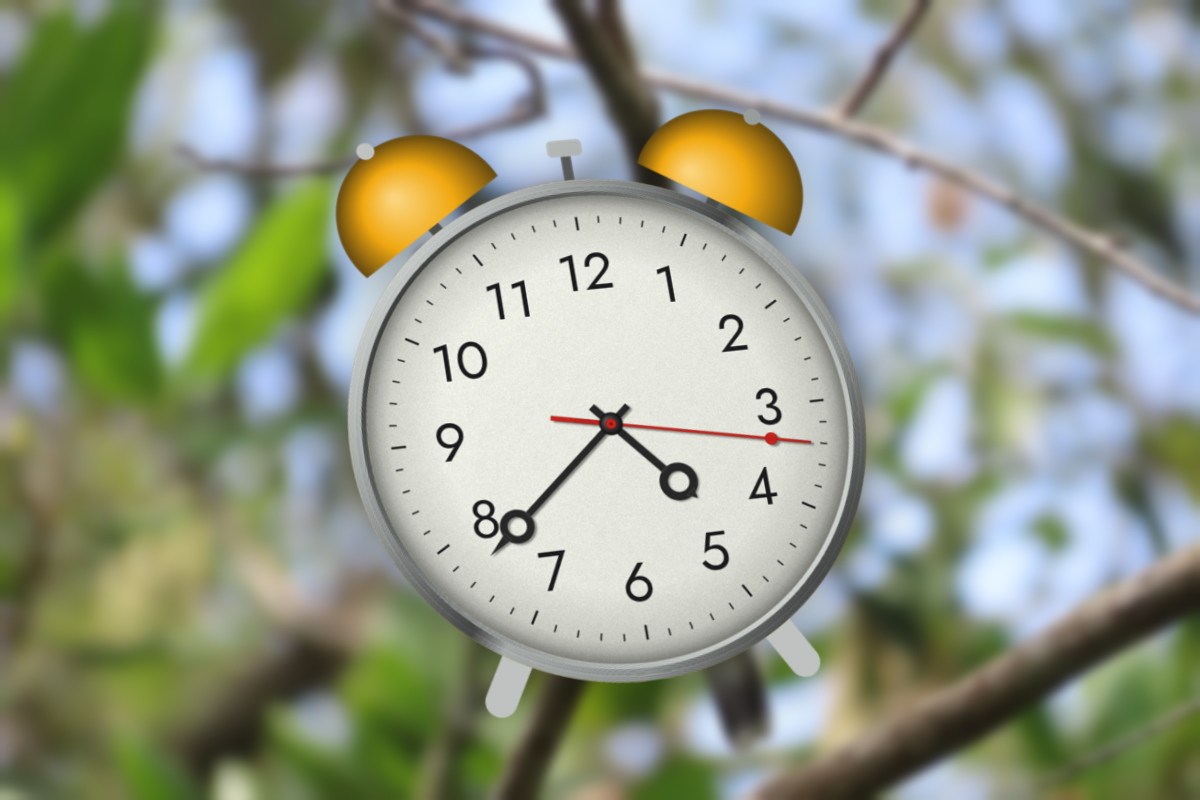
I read **4:38:17**
